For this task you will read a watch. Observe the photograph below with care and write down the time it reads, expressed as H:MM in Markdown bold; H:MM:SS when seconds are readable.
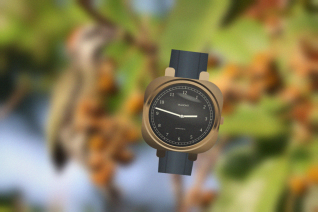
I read **2:47**
